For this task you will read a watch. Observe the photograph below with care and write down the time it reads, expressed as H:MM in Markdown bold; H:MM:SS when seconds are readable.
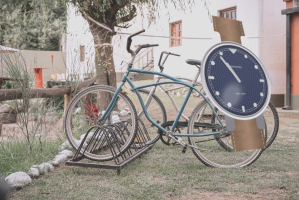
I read **10:54**
